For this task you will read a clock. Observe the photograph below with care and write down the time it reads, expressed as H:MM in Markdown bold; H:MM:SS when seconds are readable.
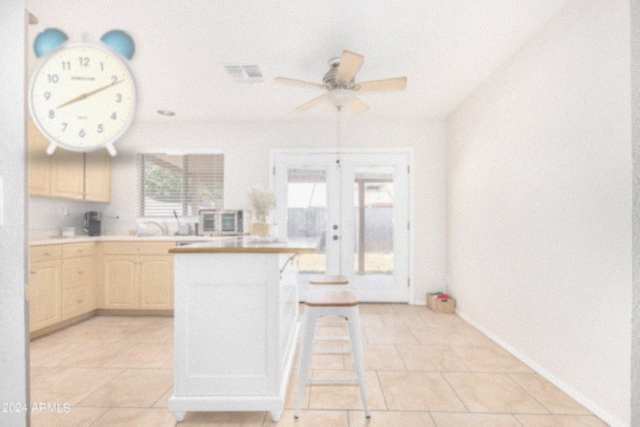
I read **8:11**
